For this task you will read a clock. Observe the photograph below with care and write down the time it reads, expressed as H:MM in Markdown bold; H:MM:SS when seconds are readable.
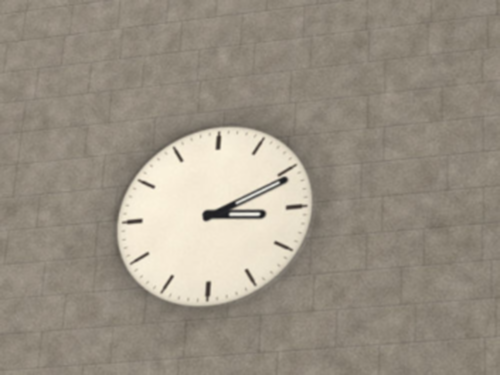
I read **3:11**
